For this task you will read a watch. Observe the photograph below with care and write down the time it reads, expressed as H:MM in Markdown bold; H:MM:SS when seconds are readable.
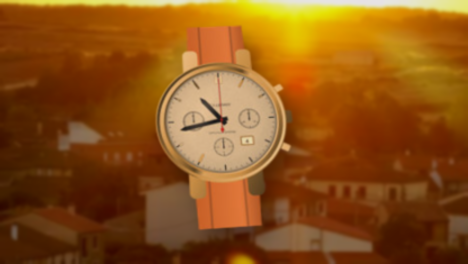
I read **10:43**
